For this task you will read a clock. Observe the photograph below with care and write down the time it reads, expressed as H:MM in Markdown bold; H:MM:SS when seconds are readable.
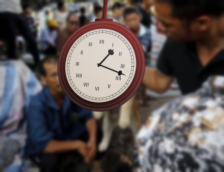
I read **1:18**
